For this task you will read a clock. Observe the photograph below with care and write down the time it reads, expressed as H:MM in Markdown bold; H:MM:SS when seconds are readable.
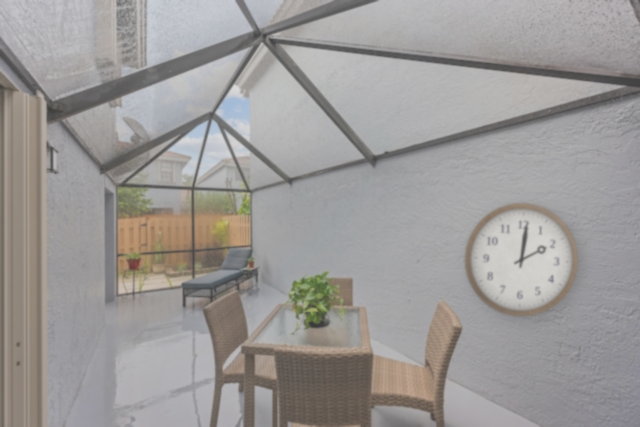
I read **2:01**
